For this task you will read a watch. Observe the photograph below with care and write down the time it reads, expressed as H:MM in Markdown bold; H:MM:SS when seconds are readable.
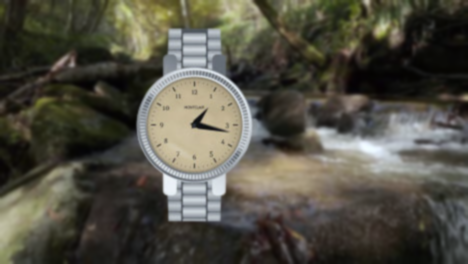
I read **1:17**
